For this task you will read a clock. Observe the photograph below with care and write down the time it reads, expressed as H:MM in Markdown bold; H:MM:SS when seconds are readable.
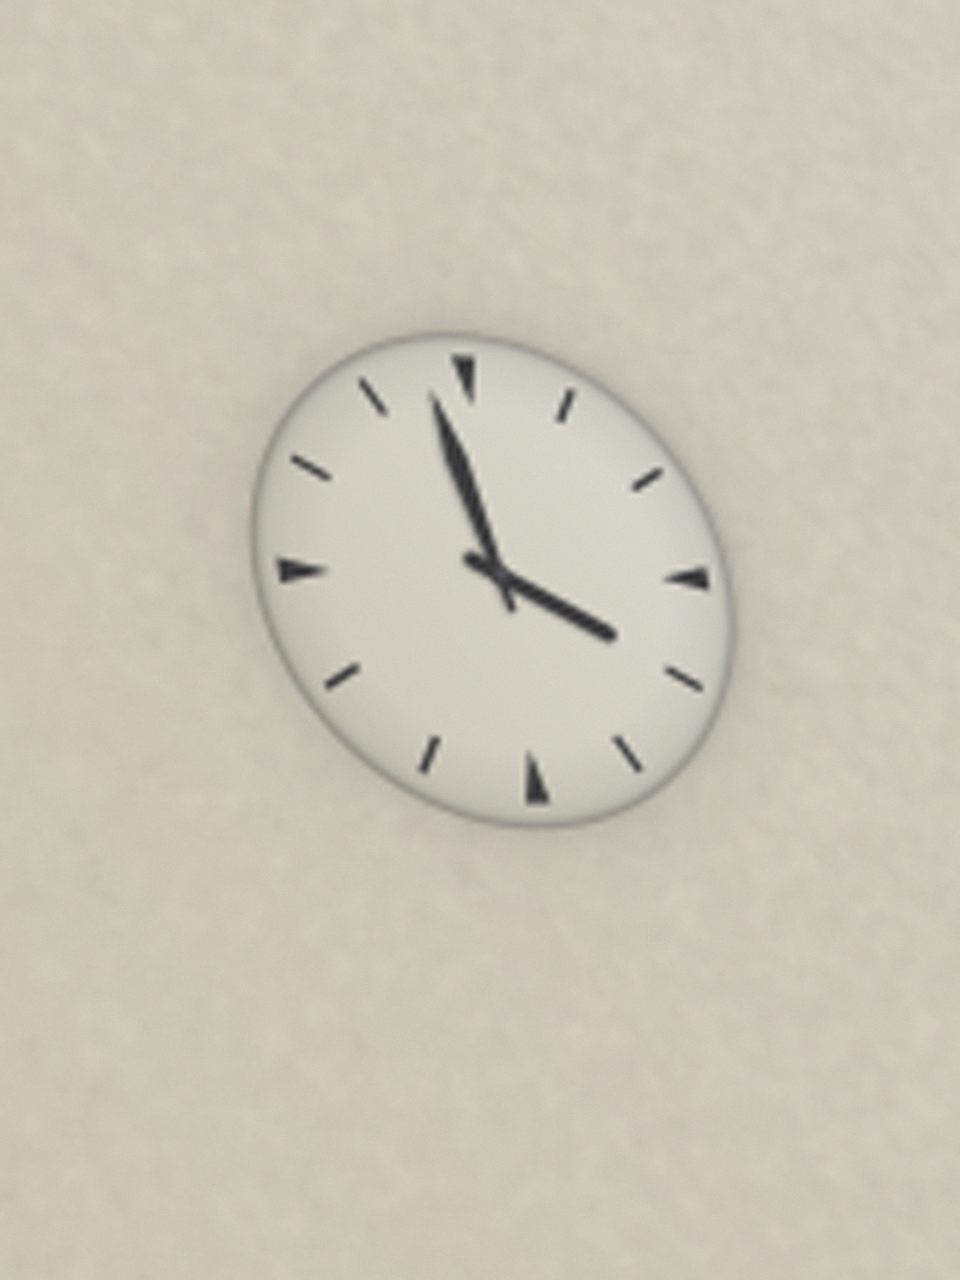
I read **3:58**
